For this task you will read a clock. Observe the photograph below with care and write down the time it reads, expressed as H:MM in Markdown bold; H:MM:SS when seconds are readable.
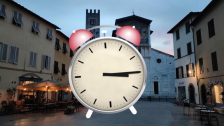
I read **3:15**
